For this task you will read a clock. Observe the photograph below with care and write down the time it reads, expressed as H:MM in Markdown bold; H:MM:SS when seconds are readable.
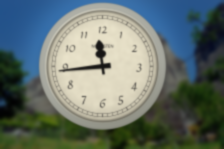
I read **11:44**
